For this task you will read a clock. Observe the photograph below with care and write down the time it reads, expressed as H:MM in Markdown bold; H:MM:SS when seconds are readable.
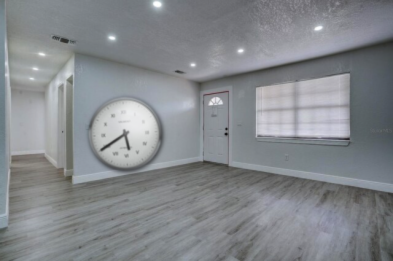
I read **5:40**
